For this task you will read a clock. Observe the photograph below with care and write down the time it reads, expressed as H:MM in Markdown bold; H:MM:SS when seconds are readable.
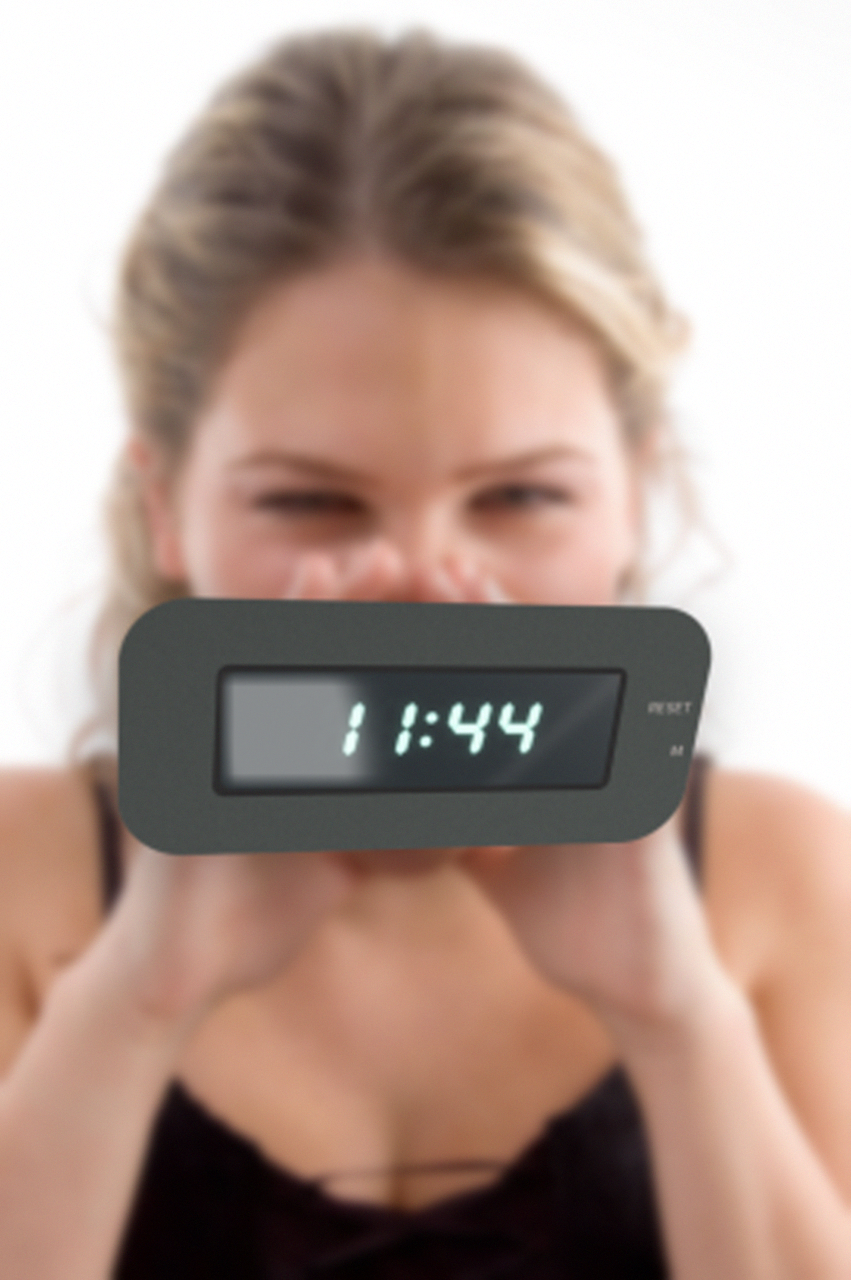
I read **11:44**
